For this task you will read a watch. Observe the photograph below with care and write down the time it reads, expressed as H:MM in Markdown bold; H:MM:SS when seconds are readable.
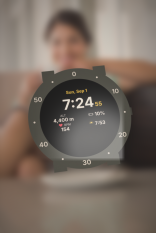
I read **7:24**
